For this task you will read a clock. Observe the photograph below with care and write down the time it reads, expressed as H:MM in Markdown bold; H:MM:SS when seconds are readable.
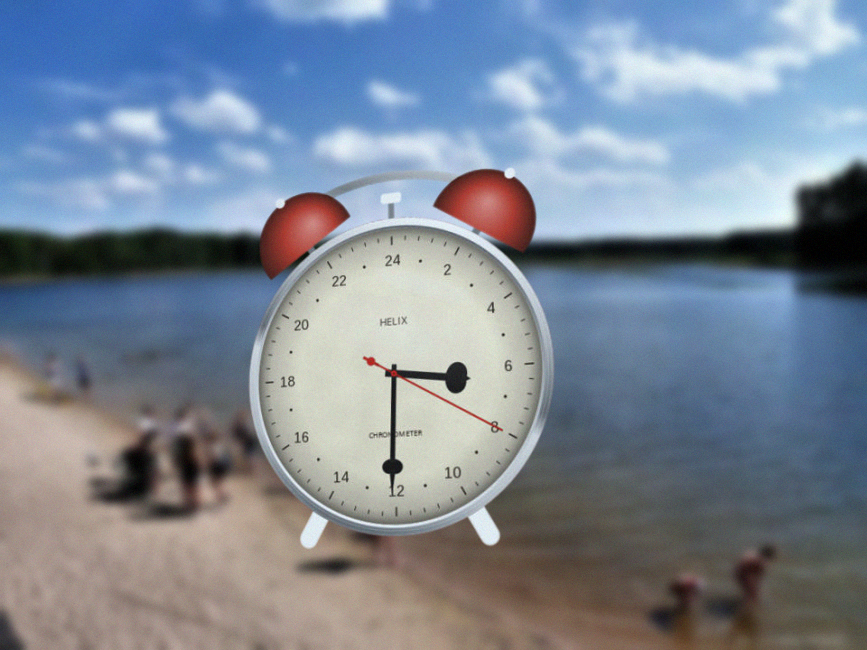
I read **6:30:20**
